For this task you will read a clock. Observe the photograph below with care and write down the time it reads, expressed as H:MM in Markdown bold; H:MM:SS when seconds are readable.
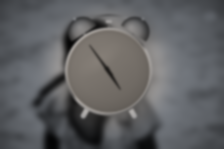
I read **4:54**
